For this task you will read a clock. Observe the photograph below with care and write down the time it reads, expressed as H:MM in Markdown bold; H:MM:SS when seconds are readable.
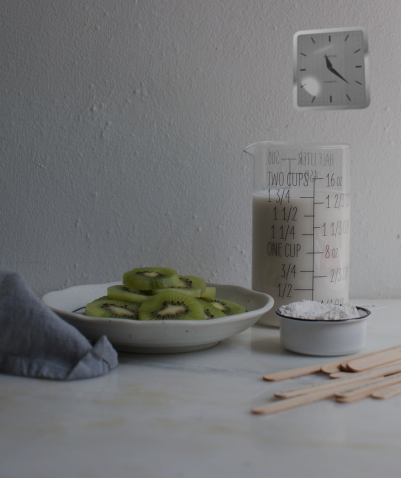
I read **11:22**
